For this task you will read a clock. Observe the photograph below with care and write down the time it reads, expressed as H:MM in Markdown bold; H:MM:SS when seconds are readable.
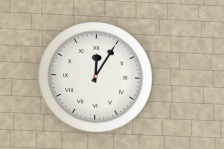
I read **12:05**
